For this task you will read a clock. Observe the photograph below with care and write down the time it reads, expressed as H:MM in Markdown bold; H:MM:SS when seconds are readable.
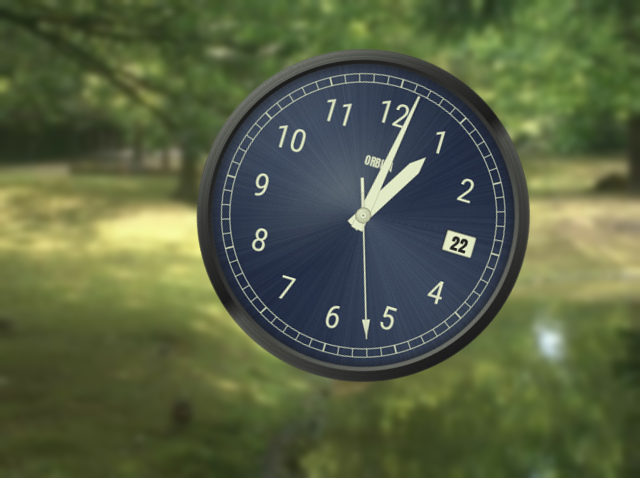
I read **1:01:27**
